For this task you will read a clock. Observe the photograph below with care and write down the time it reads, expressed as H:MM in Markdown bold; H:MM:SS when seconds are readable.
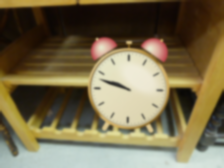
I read **9:48**
